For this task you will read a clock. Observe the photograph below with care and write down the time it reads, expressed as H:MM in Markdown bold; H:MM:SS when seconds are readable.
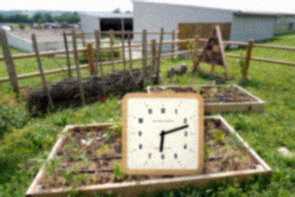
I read **6:12**
